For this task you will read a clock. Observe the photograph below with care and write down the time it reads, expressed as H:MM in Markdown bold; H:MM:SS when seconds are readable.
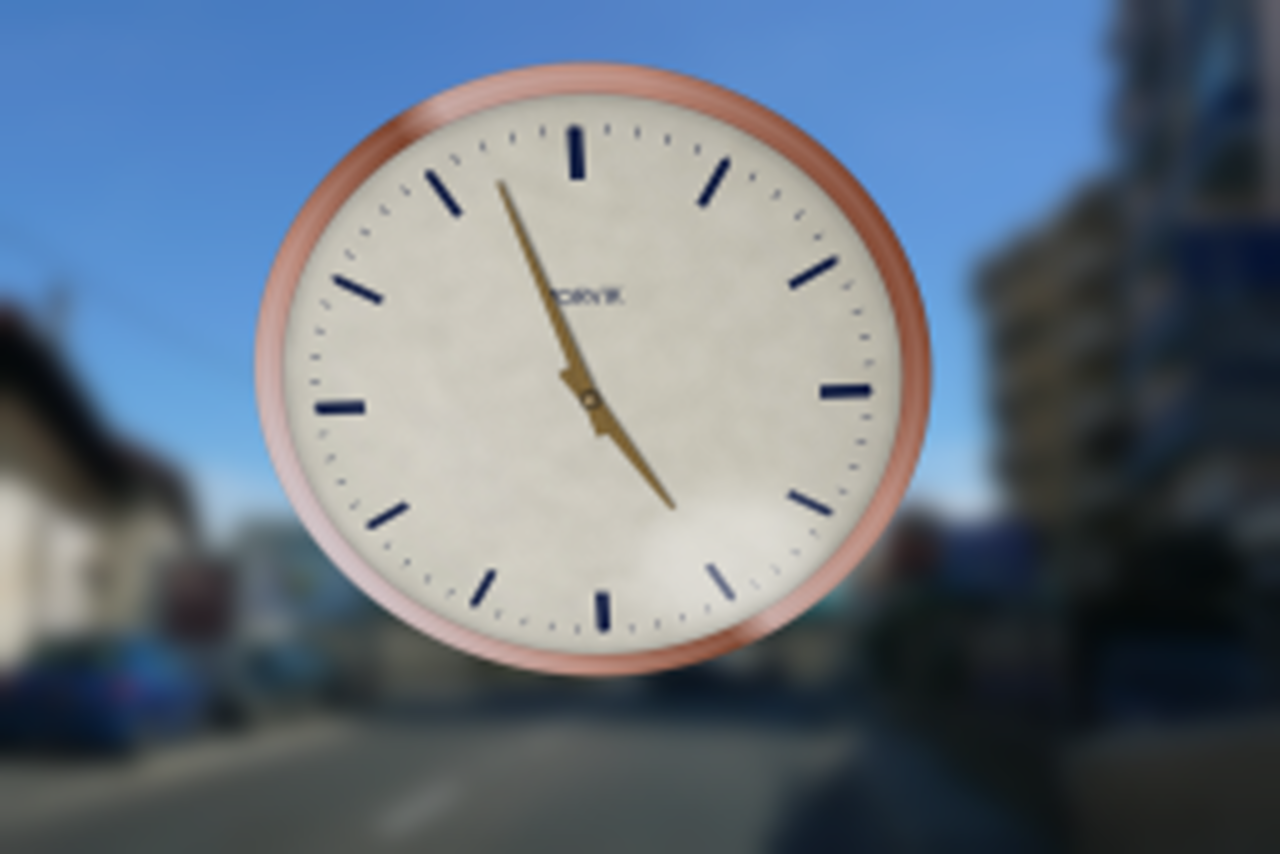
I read **4:57**
